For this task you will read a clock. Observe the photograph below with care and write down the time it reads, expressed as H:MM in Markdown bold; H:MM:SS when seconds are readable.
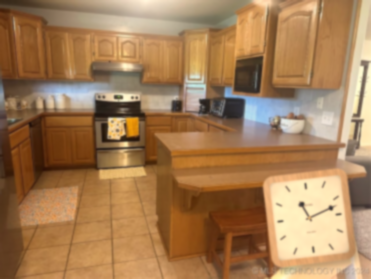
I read **11:12**
